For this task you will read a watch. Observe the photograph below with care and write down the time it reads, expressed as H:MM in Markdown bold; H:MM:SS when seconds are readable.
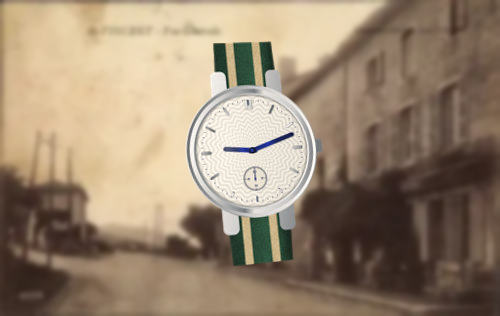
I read **9:12**
